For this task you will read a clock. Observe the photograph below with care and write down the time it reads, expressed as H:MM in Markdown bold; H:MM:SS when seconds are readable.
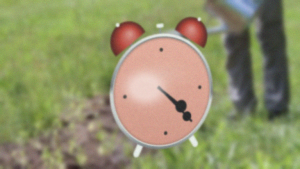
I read **4:23**
